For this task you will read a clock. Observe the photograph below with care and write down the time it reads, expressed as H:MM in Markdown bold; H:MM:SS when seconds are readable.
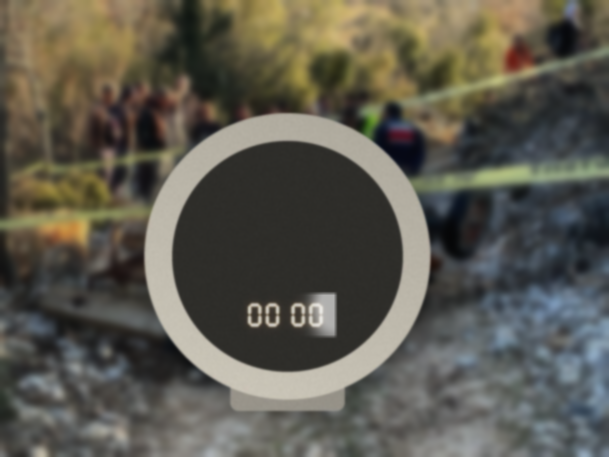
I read **0:00**
